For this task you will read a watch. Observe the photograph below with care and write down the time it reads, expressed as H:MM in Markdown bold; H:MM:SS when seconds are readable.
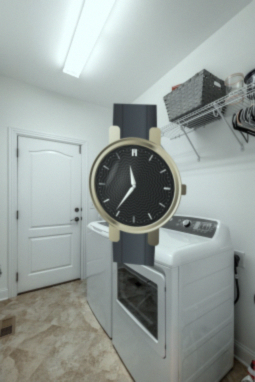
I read **11:36**
